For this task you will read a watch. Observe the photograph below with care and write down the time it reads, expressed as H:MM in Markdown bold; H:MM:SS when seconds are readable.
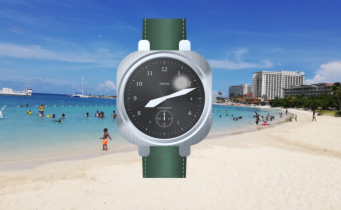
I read **8:12**
